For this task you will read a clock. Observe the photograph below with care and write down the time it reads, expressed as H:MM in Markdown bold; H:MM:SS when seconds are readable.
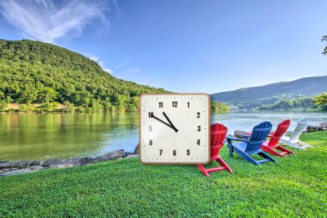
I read **10:50**
